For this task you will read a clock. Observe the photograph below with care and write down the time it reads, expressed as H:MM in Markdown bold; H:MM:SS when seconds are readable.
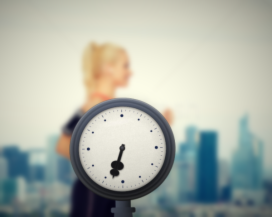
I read **6:33**
